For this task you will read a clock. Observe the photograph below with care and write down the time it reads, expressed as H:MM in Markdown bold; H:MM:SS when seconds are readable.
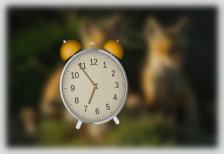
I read **6:54**
